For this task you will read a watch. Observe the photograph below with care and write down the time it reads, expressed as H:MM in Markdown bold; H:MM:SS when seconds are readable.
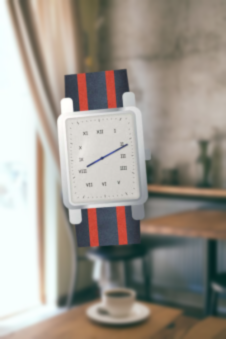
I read **8:11**
